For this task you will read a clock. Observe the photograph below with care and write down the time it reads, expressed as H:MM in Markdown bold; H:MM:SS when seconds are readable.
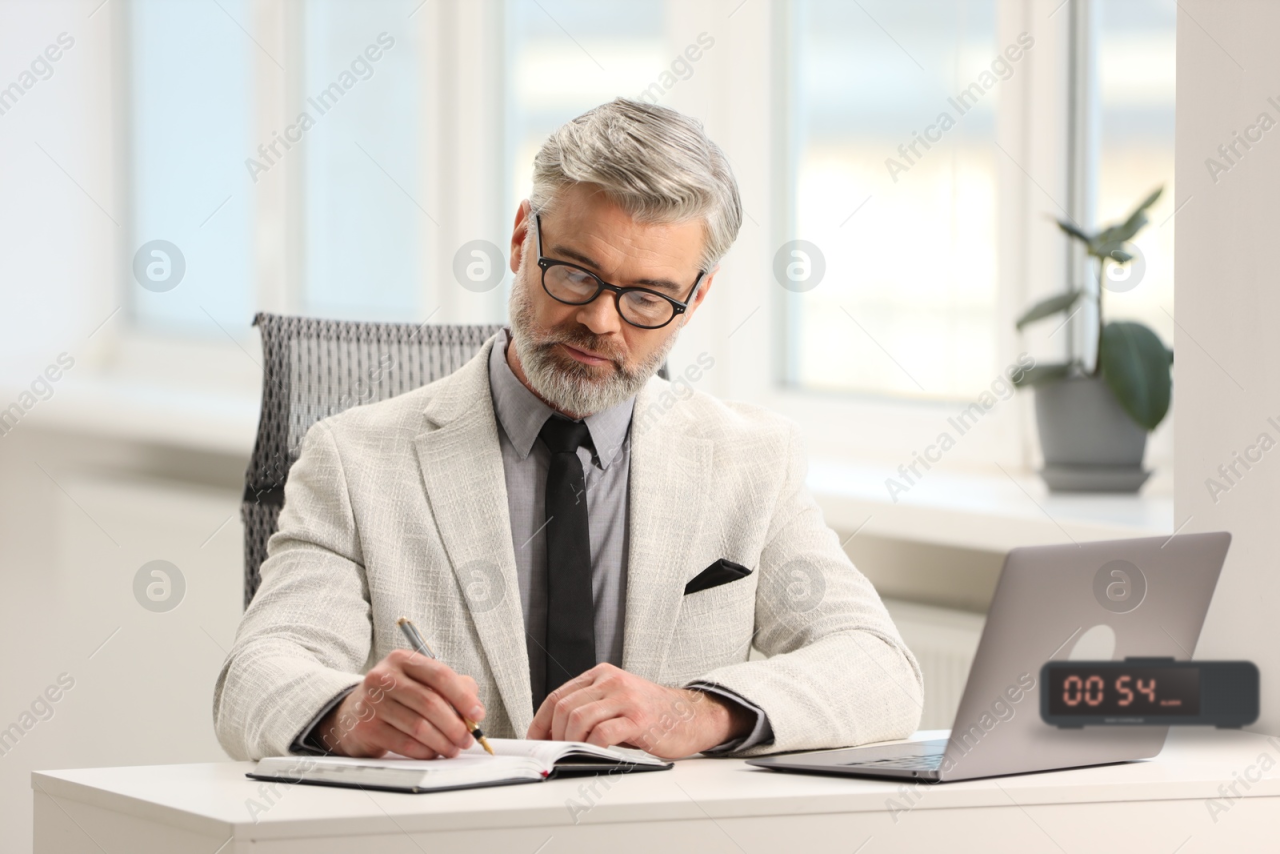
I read **0:54**
